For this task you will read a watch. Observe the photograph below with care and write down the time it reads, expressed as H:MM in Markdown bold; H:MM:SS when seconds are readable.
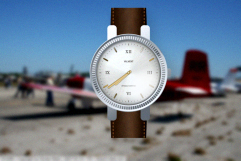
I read **7:39**
